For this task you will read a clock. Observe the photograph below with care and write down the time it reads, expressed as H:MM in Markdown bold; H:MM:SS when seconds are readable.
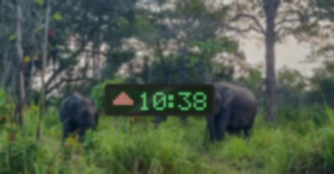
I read **10:38**
